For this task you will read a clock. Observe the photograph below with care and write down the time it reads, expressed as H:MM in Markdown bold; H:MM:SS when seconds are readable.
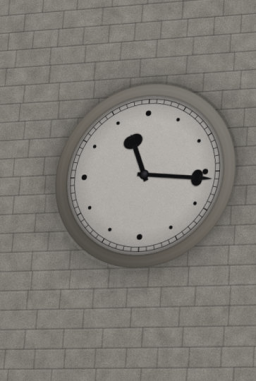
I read **11:16**
